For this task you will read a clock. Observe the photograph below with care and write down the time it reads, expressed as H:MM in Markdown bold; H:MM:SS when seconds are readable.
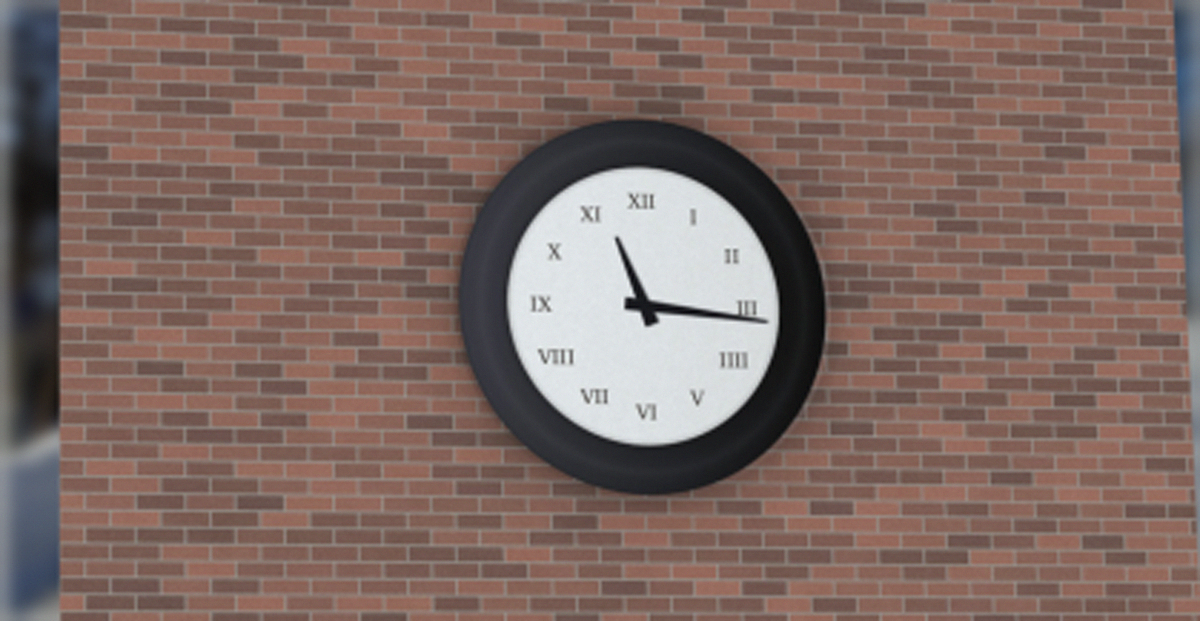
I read **11:16**
